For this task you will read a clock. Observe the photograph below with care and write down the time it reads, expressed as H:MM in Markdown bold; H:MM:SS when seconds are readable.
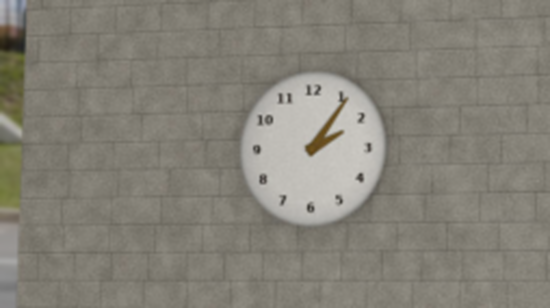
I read **2:06**
